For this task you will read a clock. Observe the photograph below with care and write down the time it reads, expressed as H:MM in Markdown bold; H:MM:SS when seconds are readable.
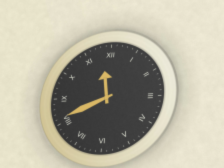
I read **11:41**
